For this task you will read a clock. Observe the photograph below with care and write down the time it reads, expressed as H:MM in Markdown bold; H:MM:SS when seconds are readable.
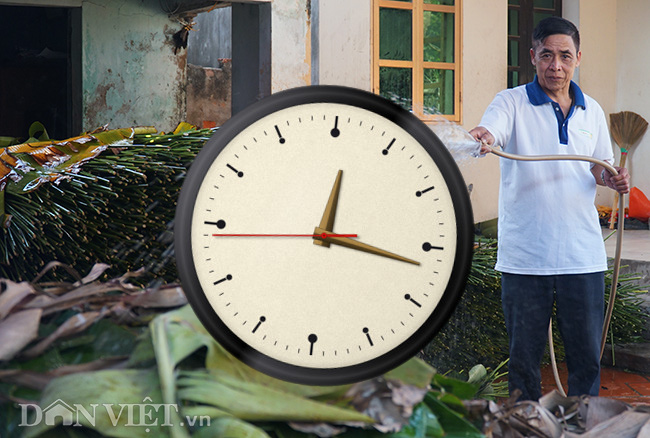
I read **12:16:44**
